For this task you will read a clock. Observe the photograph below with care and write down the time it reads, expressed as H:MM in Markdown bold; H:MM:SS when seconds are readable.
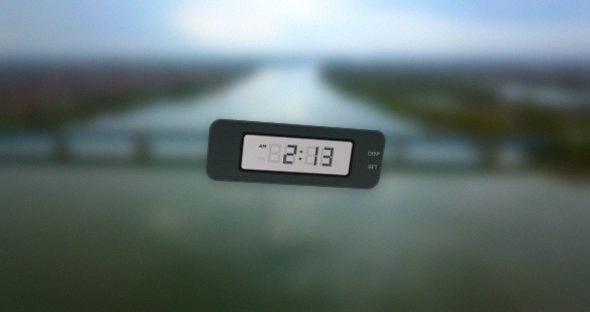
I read **2:13**
